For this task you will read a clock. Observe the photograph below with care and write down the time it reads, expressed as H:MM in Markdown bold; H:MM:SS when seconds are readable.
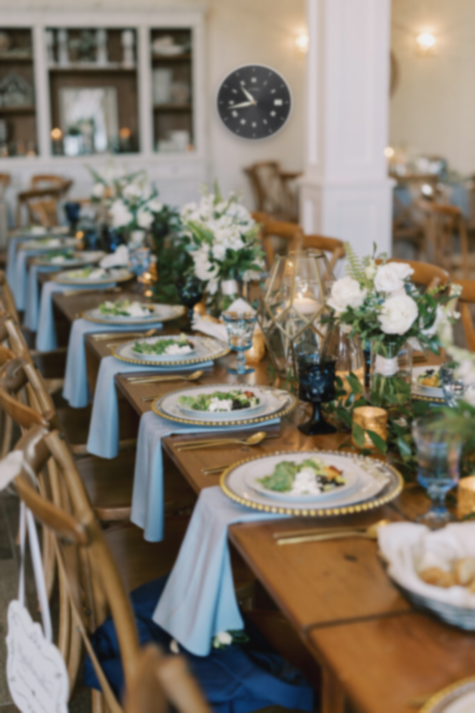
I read **10:43**
